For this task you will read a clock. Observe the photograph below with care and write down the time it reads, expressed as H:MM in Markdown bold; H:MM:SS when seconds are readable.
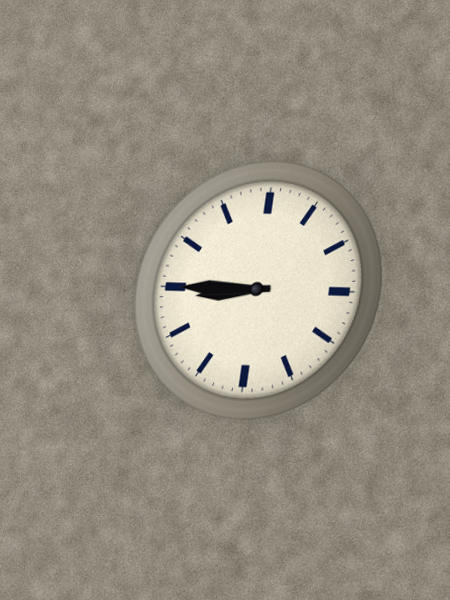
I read **8:45**
